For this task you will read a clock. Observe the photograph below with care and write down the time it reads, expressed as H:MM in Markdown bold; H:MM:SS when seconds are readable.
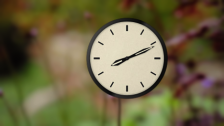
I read **8:11**
